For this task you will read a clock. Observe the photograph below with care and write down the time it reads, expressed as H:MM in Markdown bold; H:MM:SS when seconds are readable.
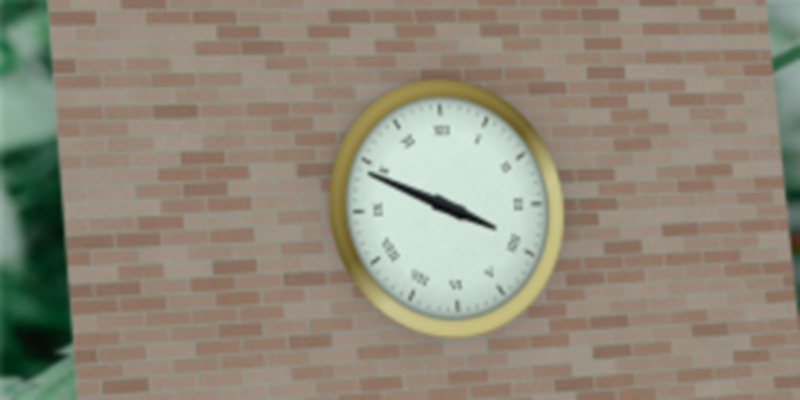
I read **3:49**
